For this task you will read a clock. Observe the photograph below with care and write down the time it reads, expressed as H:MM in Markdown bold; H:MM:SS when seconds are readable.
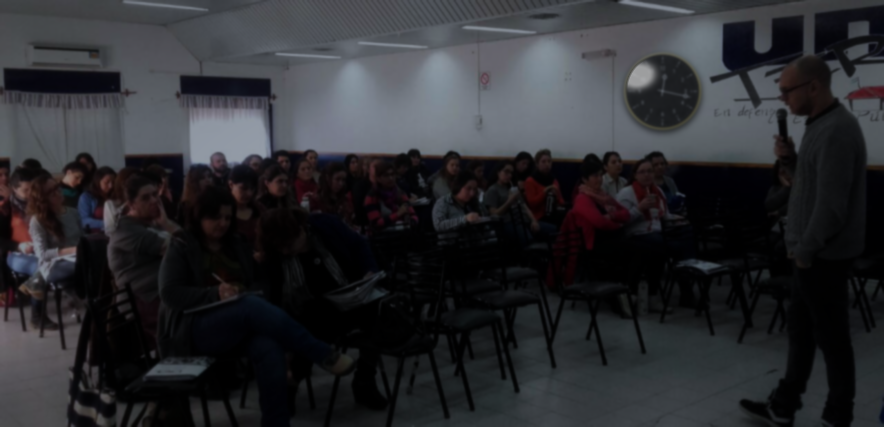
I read **12:17**
